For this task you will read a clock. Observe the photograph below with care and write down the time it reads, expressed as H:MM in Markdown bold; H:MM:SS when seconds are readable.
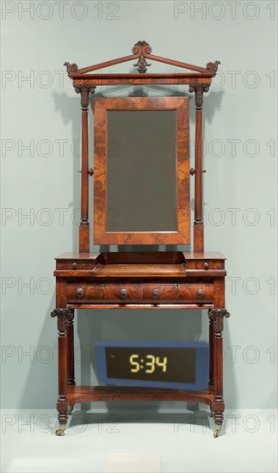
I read **5:34**
